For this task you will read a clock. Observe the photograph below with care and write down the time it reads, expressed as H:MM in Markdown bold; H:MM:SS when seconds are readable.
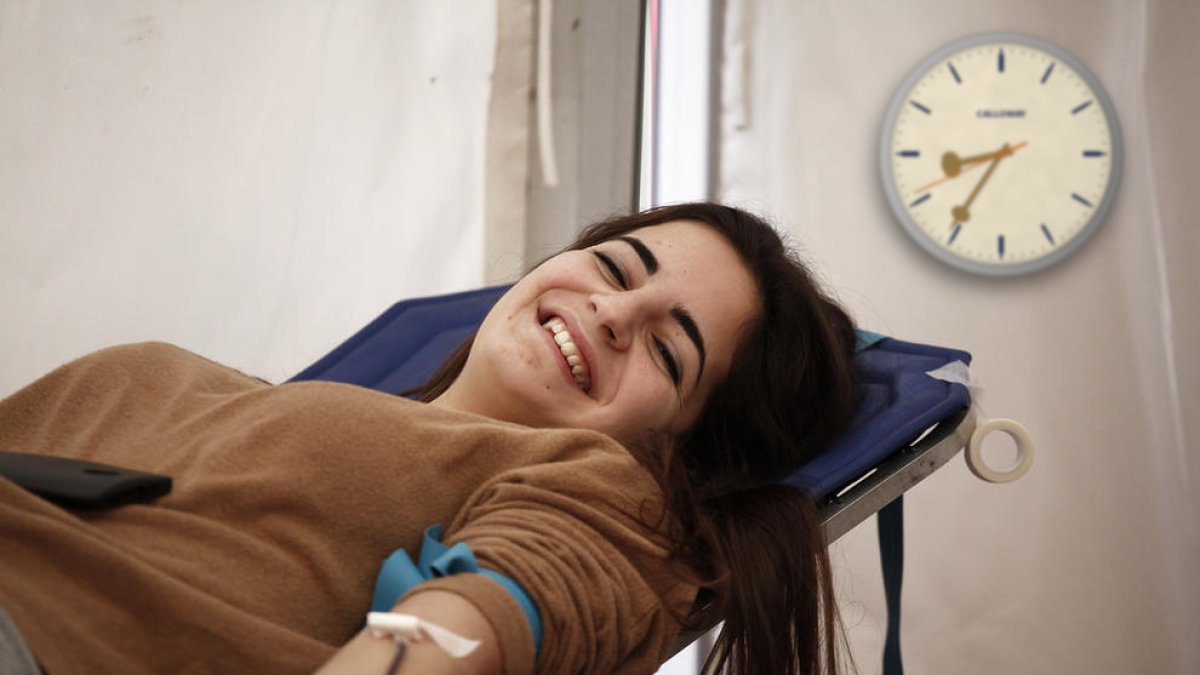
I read **8:35:41**
